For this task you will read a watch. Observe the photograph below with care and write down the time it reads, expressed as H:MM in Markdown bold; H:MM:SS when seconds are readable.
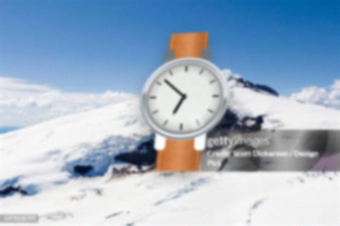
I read **6:52**
